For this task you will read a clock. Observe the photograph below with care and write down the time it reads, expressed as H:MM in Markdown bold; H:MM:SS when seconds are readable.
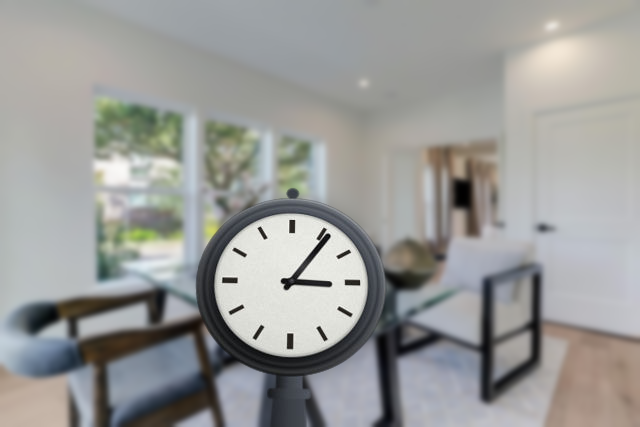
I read **3:06**
